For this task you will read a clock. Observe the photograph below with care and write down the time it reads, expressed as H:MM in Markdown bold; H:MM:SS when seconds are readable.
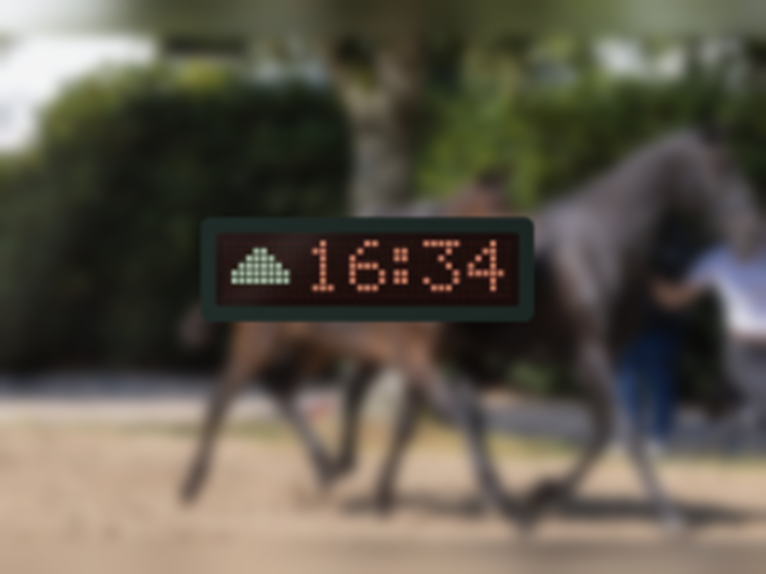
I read **16:34**
